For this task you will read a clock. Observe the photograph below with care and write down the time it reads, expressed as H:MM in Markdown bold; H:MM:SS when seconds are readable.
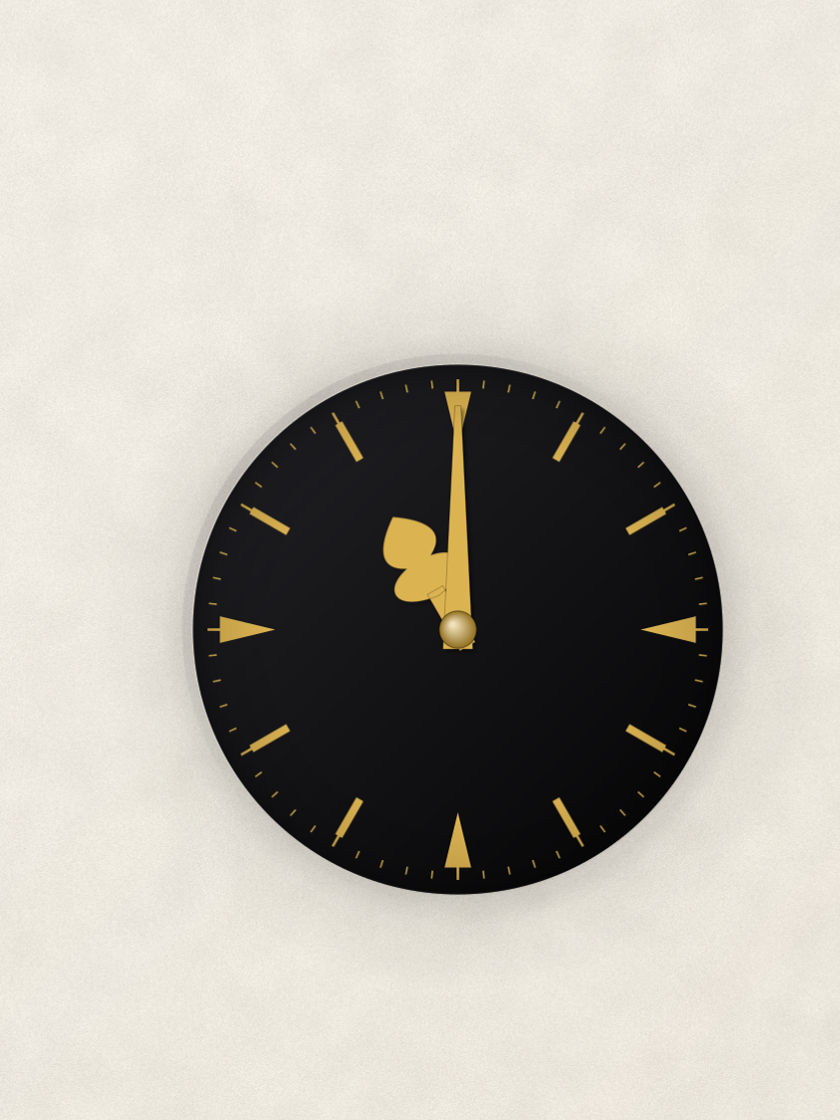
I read **11:00**
